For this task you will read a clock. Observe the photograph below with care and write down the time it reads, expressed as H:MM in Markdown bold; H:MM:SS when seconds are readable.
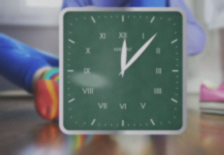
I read **12:07**
